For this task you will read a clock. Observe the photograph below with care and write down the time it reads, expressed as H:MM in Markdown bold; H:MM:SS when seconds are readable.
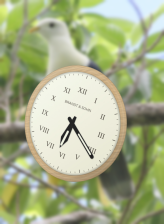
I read **6:21**
